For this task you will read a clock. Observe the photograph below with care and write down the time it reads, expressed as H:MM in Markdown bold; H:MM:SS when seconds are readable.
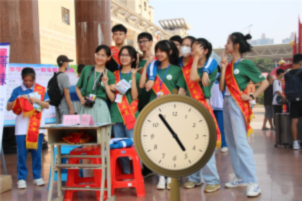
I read **4:54**
